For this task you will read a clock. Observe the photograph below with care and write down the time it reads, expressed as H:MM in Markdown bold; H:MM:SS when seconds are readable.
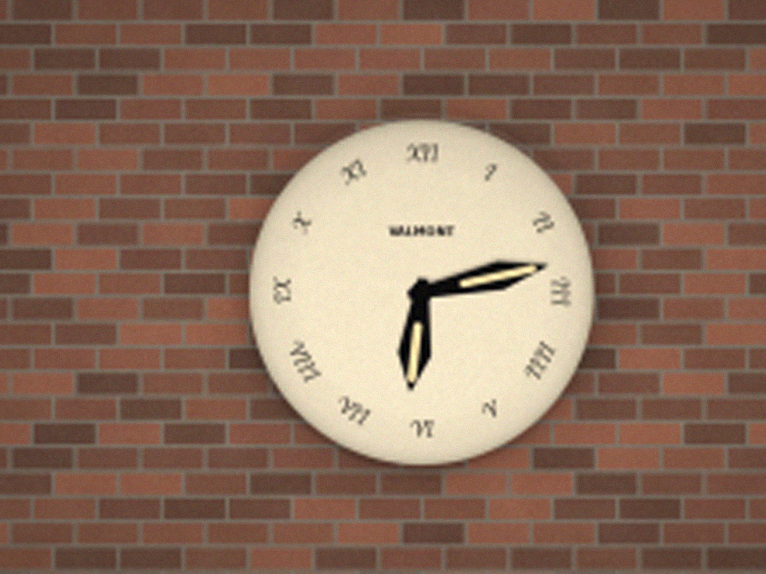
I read **6:13**
